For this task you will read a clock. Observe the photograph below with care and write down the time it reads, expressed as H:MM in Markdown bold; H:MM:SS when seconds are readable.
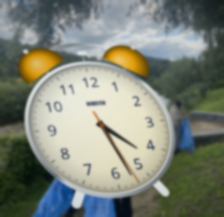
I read **4:27:27**
